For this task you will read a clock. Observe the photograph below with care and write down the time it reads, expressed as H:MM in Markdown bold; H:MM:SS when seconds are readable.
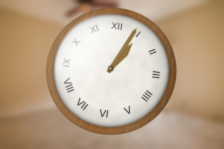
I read **1:04**
